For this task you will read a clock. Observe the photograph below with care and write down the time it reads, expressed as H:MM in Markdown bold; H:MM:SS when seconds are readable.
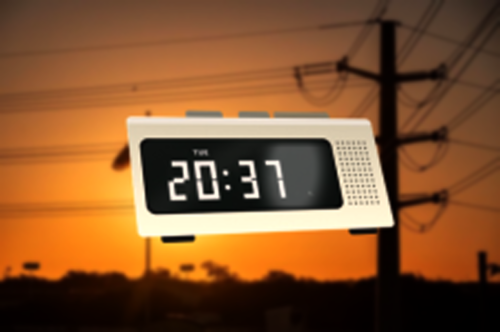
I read **20:37**
